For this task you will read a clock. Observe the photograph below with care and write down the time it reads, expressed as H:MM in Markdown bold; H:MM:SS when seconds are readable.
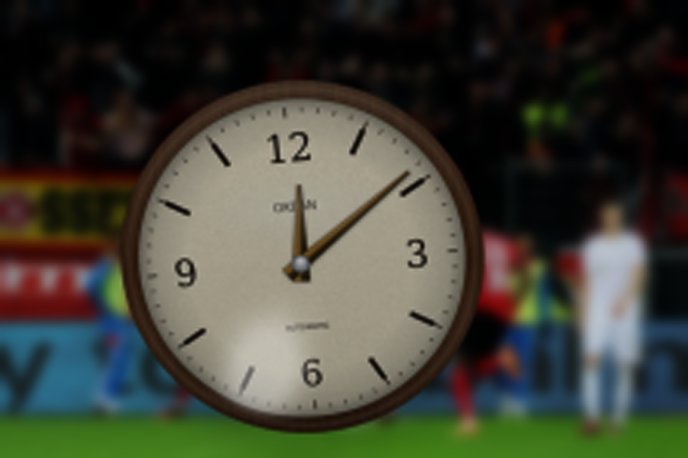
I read **12:09**
